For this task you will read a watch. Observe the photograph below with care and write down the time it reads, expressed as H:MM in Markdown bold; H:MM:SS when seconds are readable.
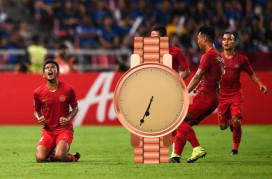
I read **6:34**
